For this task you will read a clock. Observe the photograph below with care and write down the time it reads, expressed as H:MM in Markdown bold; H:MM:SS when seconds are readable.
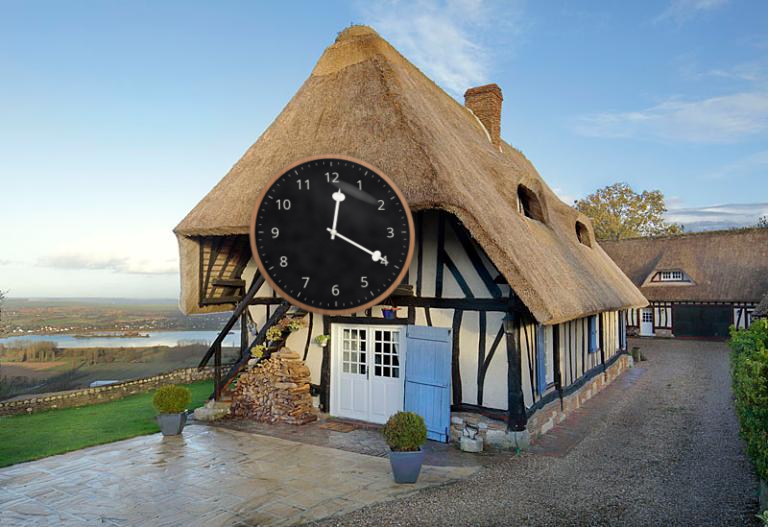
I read **12:20**
